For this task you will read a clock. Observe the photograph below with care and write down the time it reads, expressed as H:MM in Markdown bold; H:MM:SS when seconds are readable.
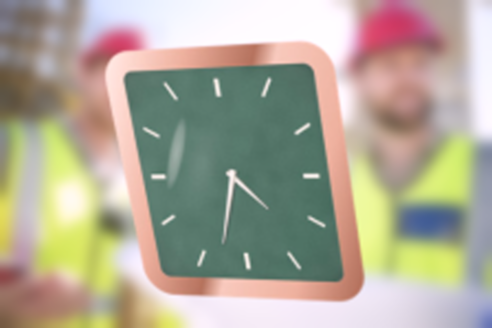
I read **4:33**
